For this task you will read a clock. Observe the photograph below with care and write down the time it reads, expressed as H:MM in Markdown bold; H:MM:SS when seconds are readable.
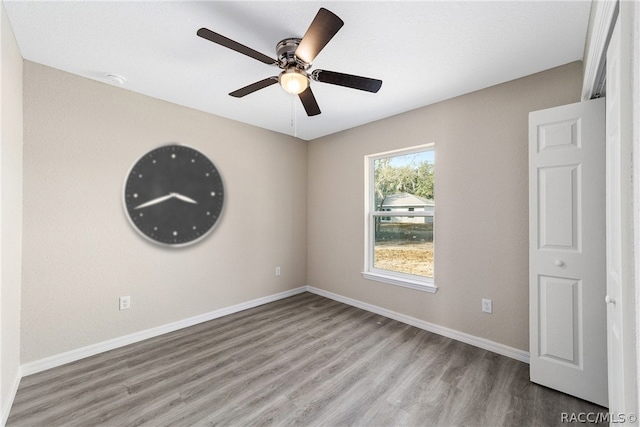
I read **3:42**
